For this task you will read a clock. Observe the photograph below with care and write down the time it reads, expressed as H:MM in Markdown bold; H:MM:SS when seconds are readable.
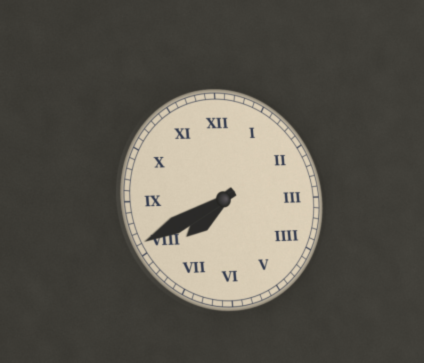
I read **7:41**
